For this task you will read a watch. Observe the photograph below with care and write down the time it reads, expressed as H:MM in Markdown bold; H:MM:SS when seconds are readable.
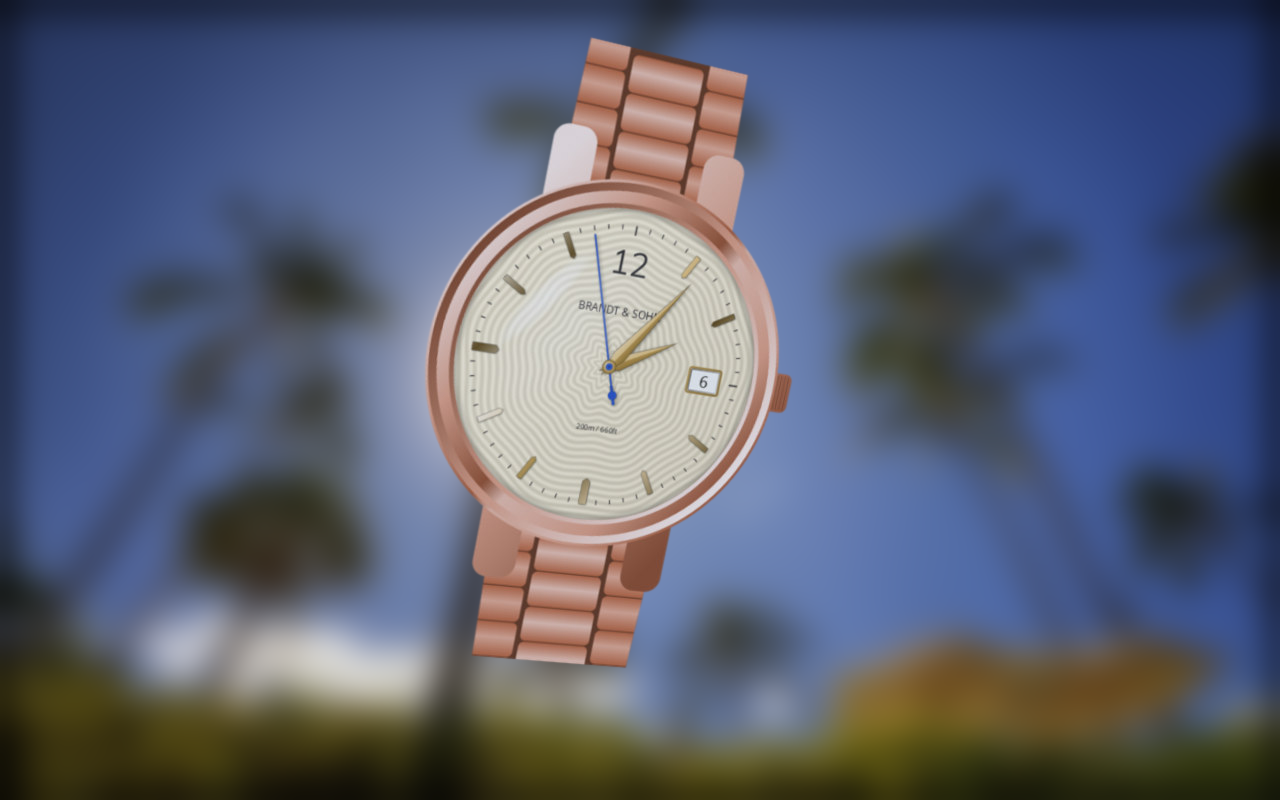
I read **2:05:57**
